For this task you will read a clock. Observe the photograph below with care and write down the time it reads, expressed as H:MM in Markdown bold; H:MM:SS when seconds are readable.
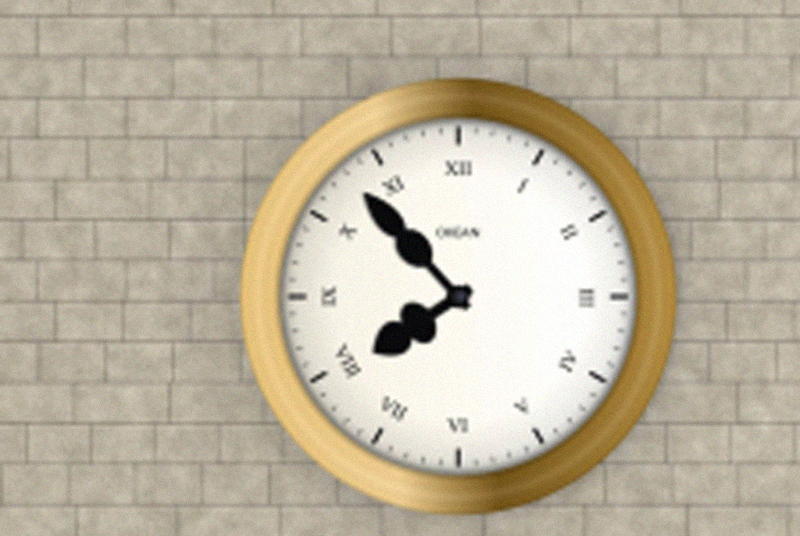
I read **7:53**
